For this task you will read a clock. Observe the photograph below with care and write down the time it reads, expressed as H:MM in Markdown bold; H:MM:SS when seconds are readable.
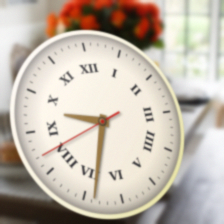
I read **9:33:42**
